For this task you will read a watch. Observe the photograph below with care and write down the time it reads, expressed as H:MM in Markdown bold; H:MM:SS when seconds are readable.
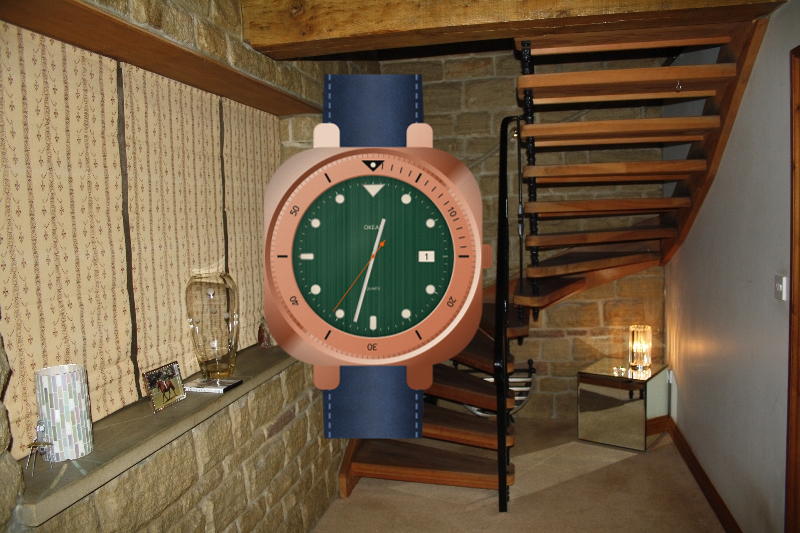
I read **12:32:36**
